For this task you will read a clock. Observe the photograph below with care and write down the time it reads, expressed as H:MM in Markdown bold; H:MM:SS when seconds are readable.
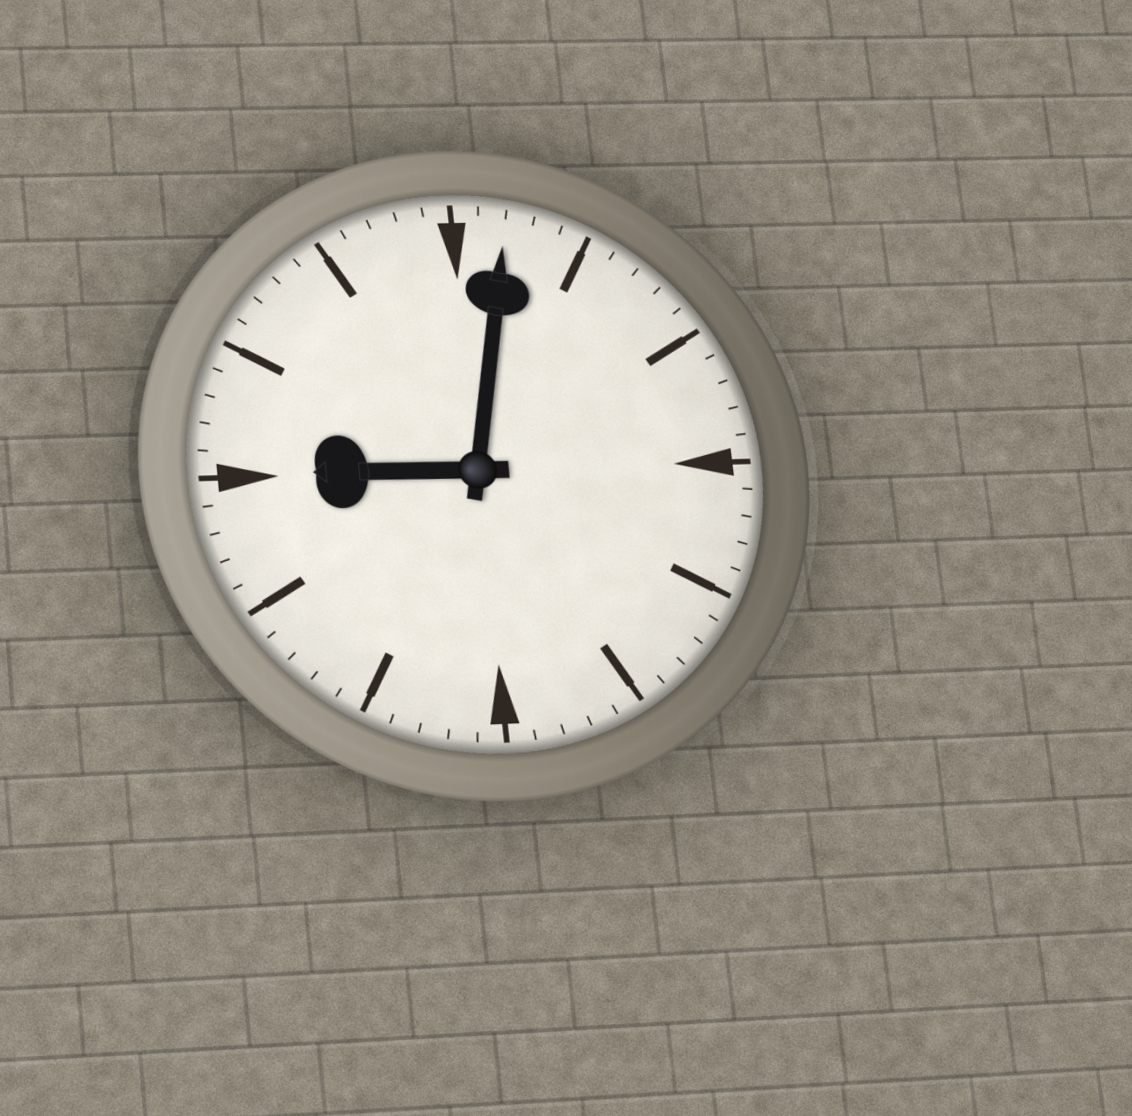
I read **9:02**
